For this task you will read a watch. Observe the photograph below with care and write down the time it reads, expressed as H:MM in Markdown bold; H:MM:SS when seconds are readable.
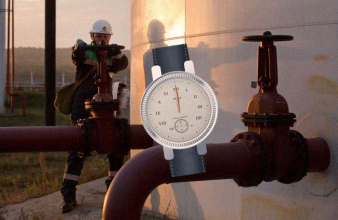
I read **12:00**
